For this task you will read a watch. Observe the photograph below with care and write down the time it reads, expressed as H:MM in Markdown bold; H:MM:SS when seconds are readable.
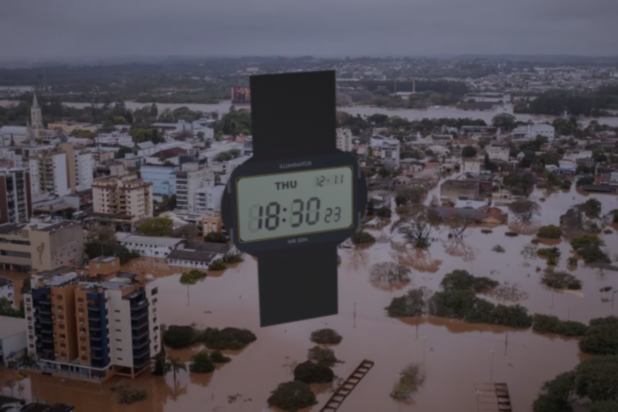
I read **18:30:23**
